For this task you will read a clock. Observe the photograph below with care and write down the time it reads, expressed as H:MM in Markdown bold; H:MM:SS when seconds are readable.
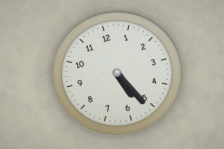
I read **5:26**
